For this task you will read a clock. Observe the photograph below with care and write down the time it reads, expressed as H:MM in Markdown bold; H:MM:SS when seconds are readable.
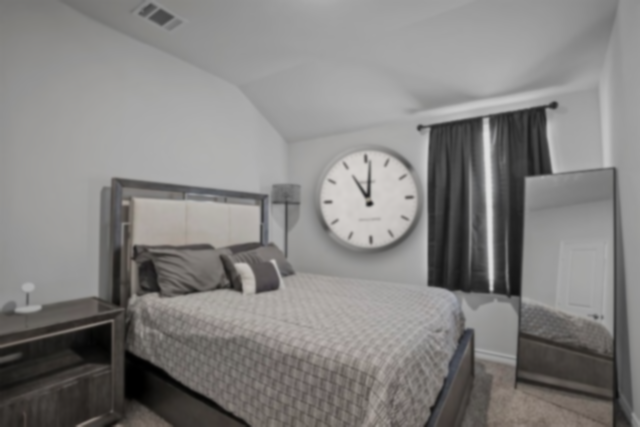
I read **11:01**
